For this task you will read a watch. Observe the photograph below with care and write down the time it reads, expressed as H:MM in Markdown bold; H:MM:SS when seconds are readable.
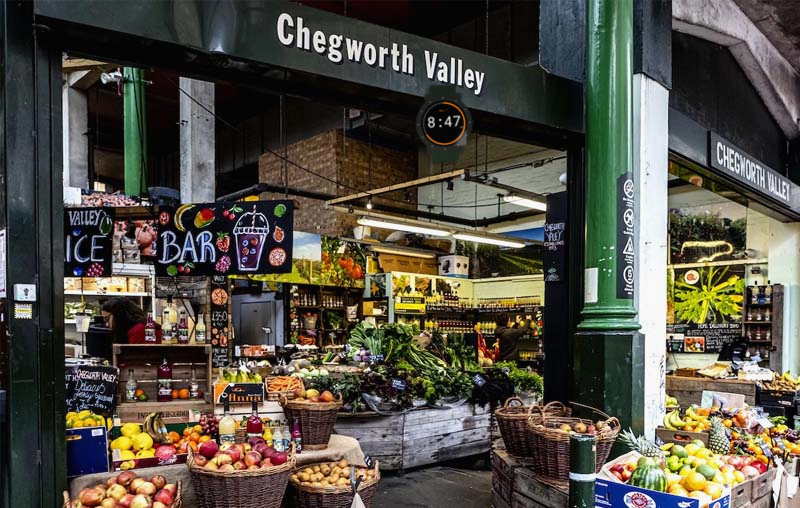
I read **8:47**
